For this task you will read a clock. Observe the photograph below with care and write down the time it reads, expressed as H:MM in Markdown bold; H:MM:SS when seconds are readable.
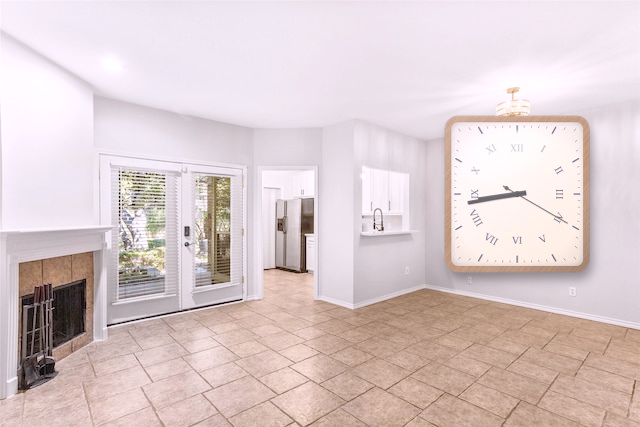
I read **8:43:20**
